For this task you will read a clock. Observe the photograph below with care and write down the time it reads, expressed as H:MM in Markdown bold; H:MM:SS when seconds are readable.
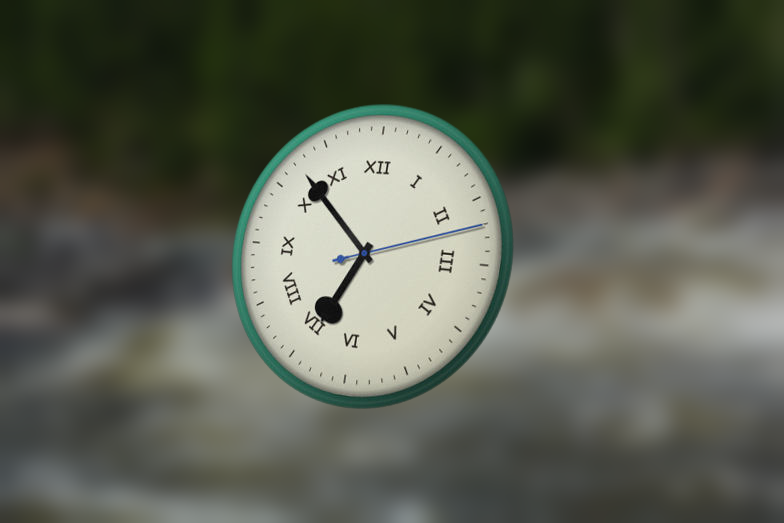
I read **6:52:12**
